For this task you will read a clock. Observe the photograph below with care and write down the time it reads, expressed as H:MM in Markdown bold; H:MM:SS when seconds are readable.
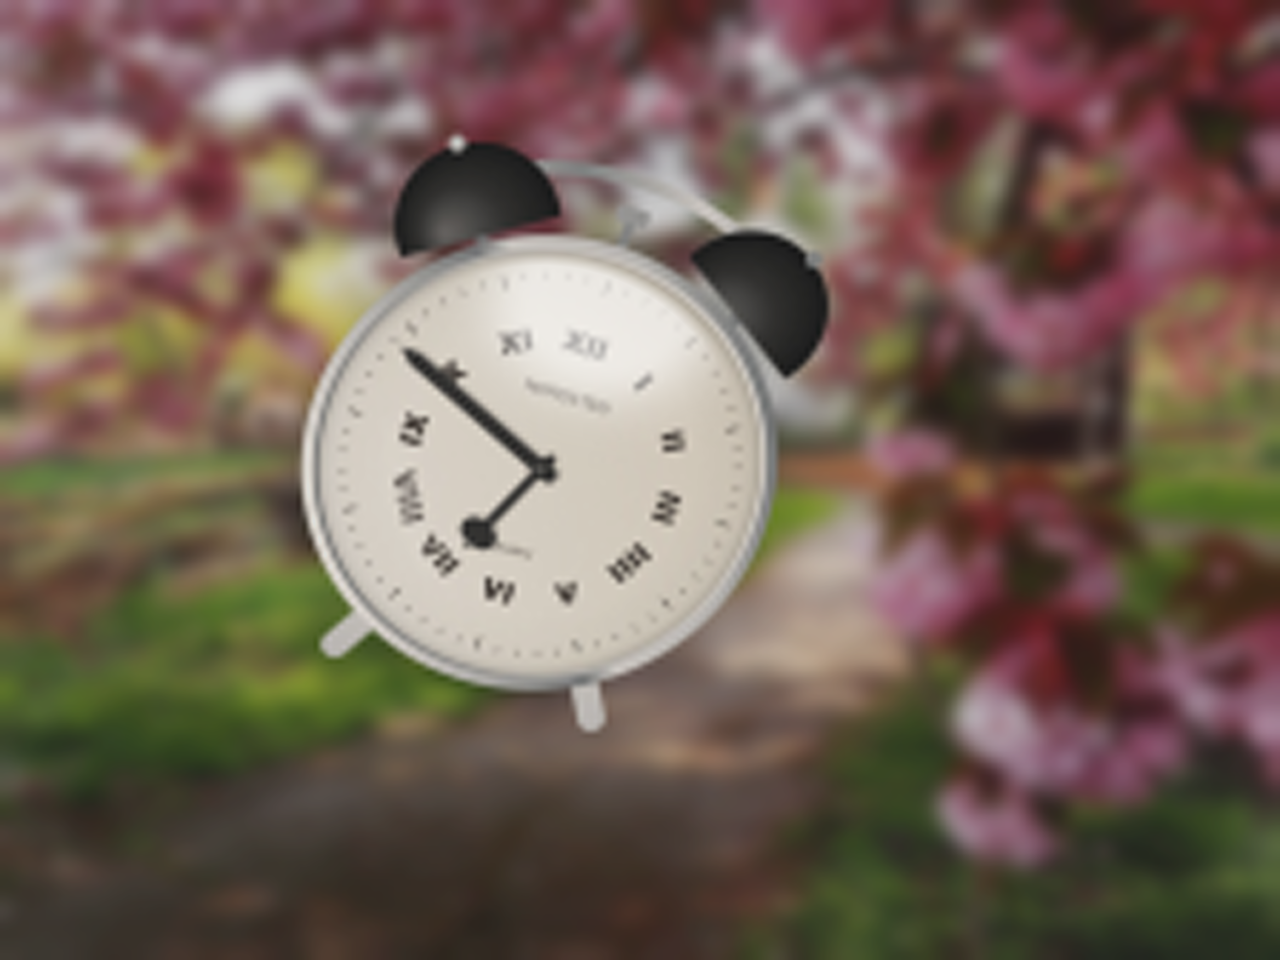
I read **6:49**
